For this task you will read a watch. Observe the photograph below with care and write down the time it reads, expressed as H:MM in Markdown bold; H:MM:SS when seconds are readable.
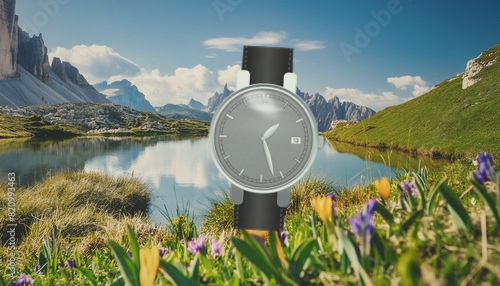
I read **1:27**
